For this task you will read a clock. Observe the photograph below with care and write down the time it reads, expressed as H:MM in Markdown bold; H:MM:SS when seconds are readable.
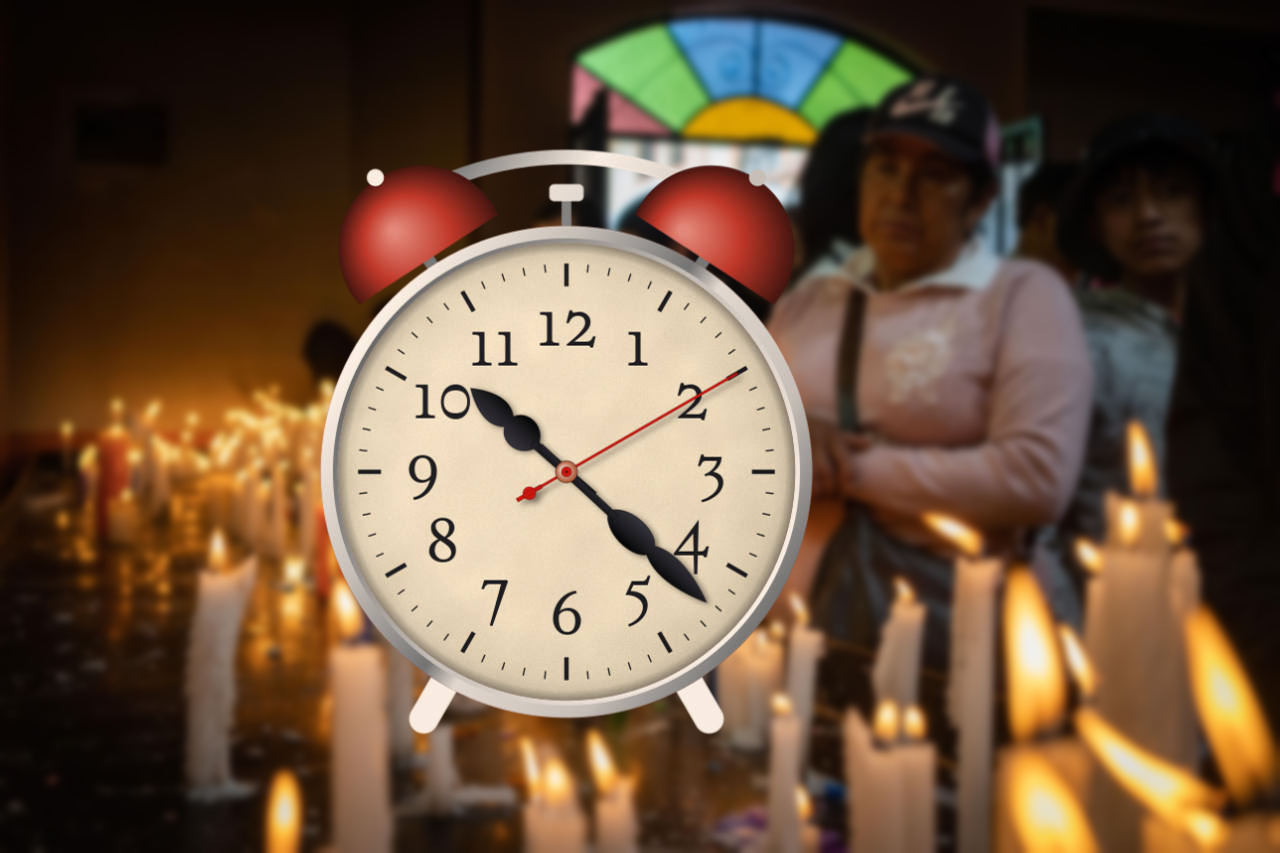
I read **10:22:10**
